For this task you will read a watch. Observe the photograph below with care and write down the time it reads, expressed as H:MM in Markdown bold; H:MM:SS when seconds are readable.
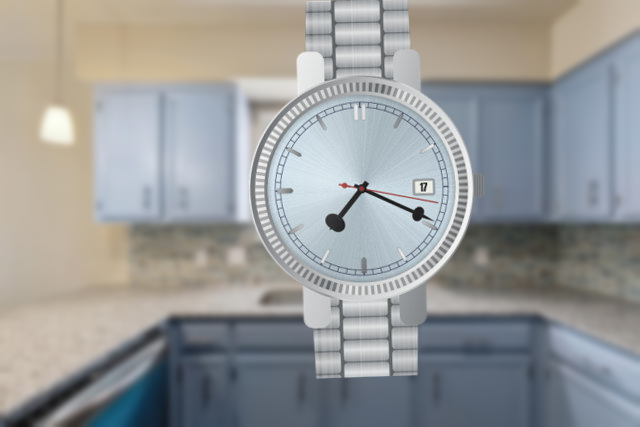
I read **7:19:17**
